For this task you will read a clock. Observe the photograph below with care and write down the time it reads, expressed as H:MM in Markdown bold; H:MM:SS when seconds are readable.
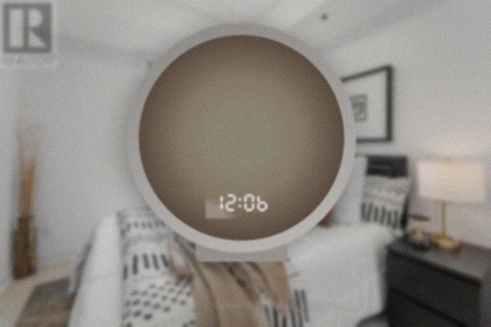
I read **12:06**
